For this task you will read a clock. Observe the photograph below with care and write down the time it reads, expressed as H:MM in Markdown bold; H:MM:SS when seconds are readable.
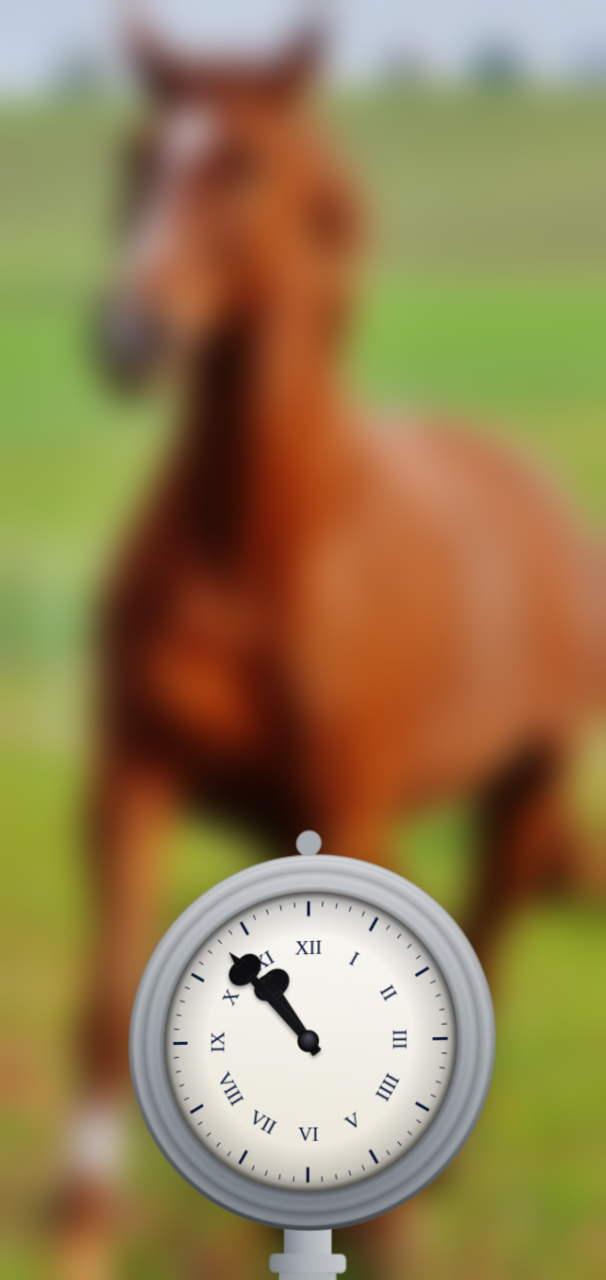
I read **10:53**
